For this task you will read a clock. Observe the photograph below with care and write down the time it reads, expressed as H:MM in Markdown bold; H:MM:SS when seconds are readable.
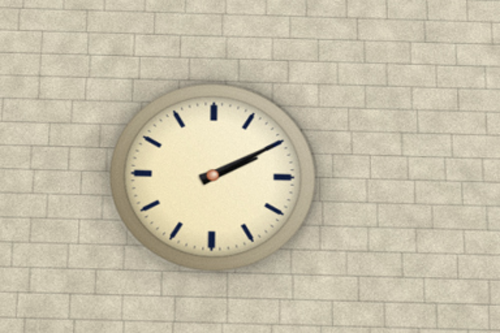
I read **2:10**
